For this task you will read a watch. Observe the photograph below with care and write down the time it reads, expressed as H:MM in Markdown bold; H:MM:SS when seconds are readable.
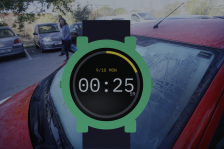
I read **0:25**
